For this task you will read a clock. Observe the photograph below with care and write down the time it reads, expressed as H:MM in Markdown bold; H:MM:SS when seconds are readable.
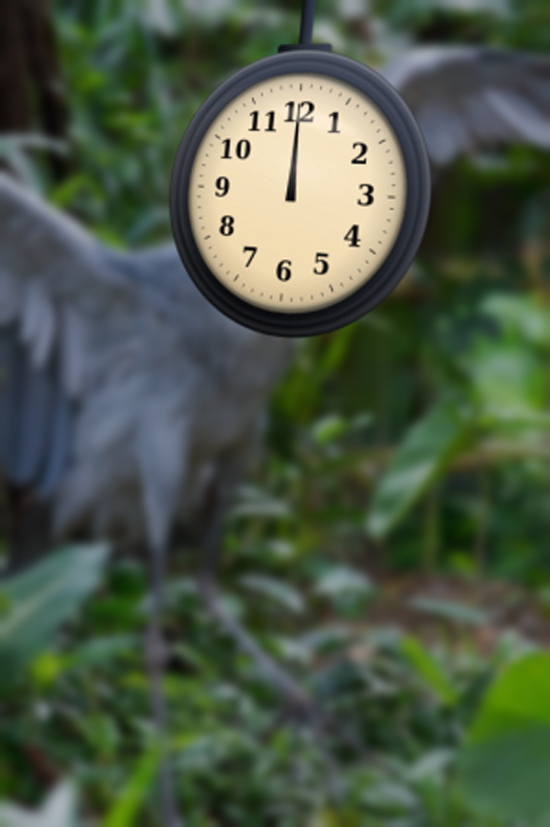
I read **12:00**
